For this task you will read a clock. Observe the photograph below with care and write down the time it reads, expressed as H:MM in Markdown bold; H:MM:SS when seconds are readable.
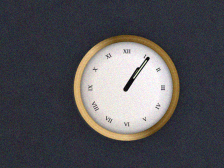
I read **1:06**
